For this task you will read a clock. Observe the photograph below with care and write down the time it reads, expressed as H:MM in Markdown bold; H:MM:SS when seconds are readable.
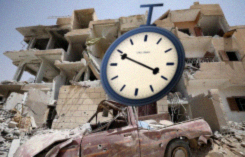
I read **3:49**
